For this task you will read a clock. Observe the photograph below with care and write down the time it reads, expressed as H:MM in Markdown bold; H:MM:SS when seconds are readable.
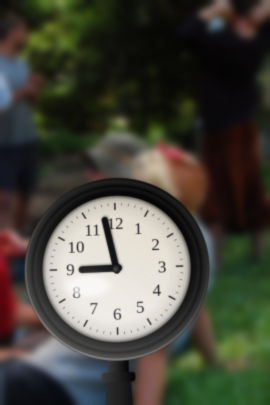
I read **8:58**
